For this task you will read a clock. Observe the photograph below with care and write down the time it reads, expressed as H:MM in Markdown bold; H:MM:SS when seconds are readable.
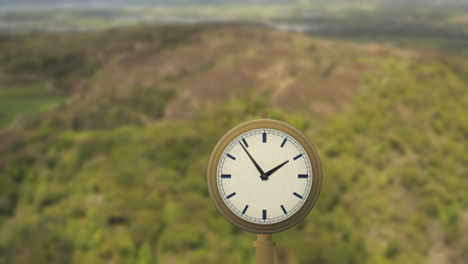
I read **1:54**
